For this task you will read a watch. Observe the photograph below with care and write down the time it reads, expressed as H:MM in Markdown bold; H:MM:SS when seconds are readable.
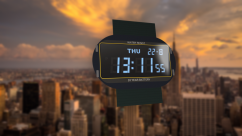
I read **13:11:55**
